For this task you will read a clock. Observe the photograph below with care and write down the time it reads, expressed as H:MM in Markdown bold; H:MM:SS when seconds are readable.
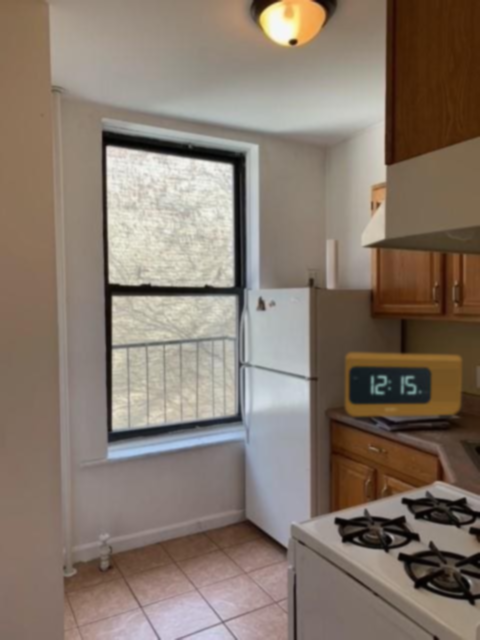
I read **12:15**
